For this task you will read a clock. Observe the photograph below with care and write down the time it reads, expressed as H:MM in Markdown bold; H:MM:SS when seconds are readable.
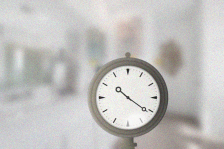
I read **10:21**
